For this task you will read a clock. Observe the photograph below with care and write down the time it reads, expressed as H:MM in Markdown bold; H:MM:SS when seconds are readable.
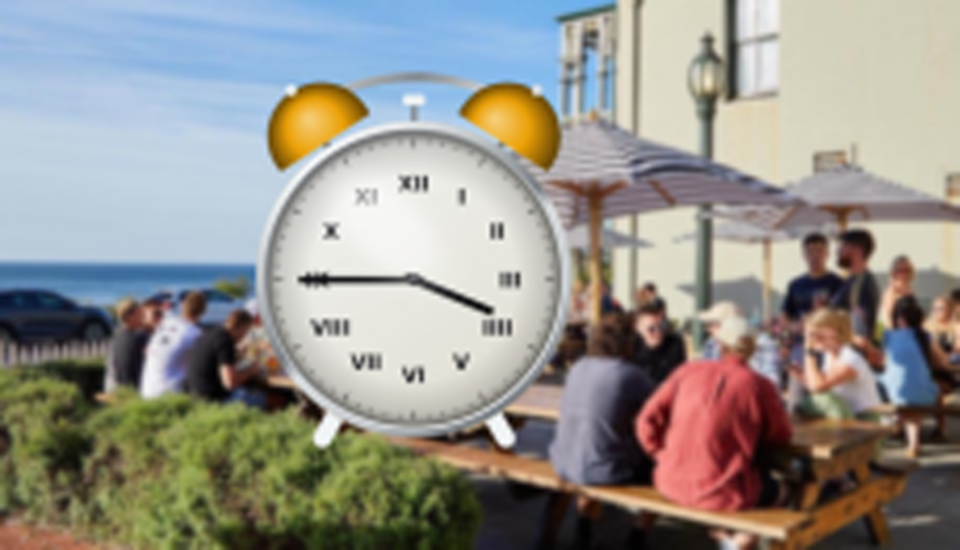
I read **3:45**
